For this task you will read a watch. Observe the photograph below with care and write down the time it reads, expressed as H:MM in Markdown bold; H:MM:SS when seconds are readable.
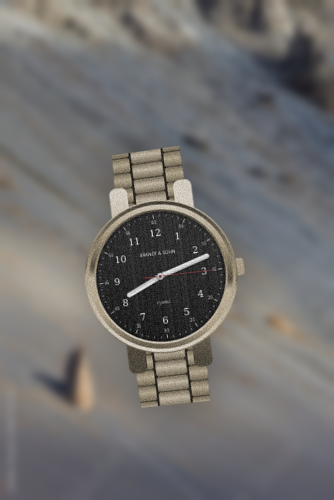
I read **8:12:15**
